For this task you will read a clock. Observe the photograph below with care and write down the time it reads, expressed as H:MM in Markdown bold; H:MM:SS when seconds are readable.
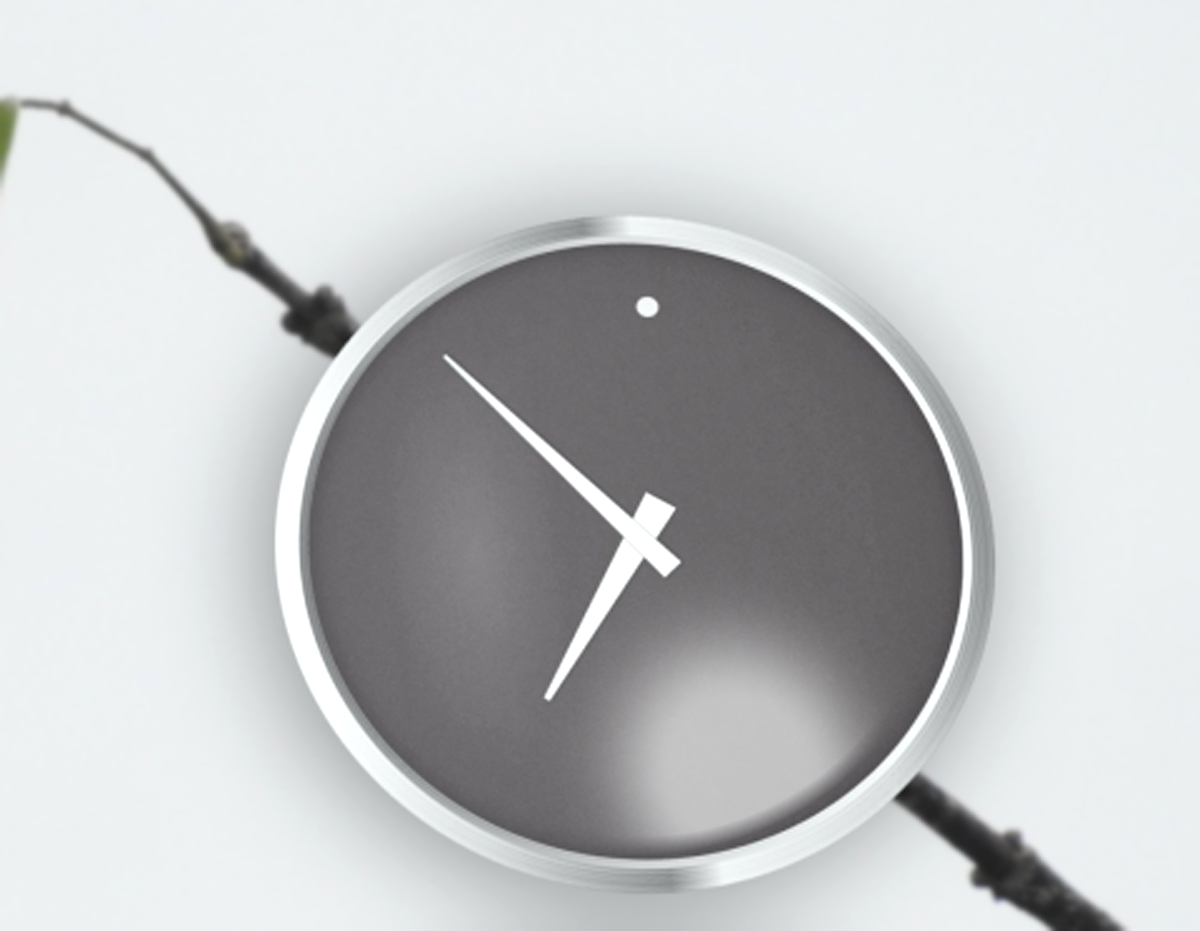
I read **6:52**
